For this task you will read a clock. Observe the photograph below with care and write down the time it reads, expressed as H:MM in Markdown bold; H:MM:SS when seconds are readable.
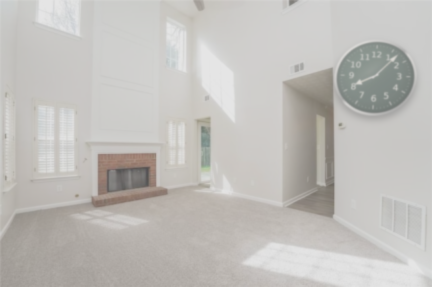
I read **8:07**
